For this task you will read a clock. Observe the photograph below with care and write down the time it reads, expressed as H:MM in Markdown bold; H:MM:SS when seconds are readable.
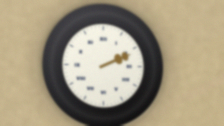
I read **2:11**
